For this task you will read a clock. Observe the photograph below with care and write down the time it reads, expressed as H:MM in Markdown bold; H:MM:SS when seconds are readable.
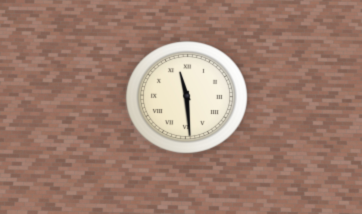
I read **11:29**
